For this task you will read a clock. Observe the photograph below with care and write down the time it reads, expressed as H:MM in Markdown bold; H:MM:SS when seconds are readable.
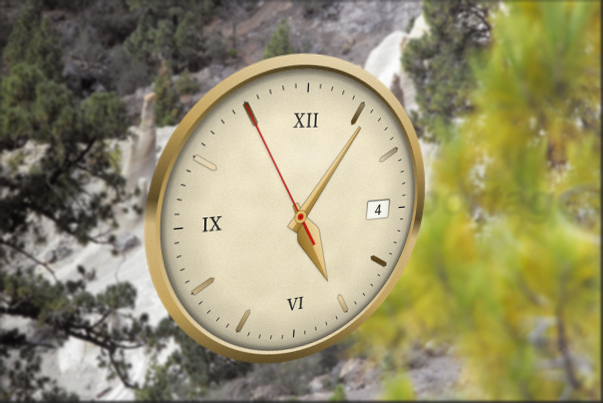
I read **5:05:55**
